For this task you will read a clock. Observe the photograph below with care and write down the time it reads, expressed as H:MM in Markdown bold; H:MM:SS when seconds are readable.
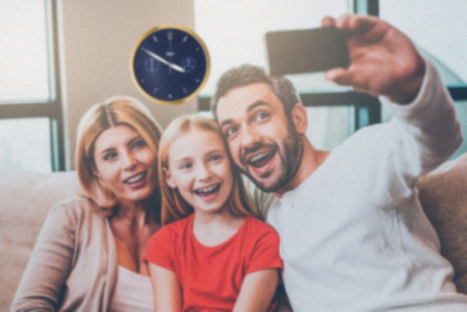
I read **3:50**
